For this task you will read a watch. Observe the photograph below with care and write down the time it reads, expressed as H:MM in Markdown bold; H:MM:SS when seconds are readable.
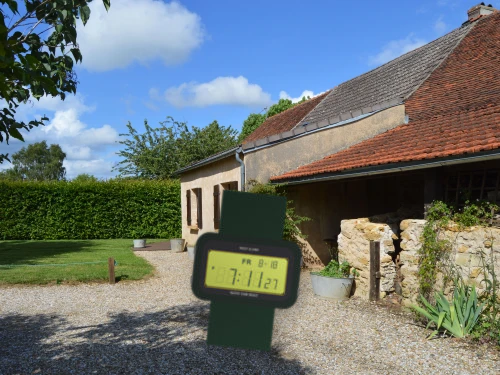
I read **7:11:27**
